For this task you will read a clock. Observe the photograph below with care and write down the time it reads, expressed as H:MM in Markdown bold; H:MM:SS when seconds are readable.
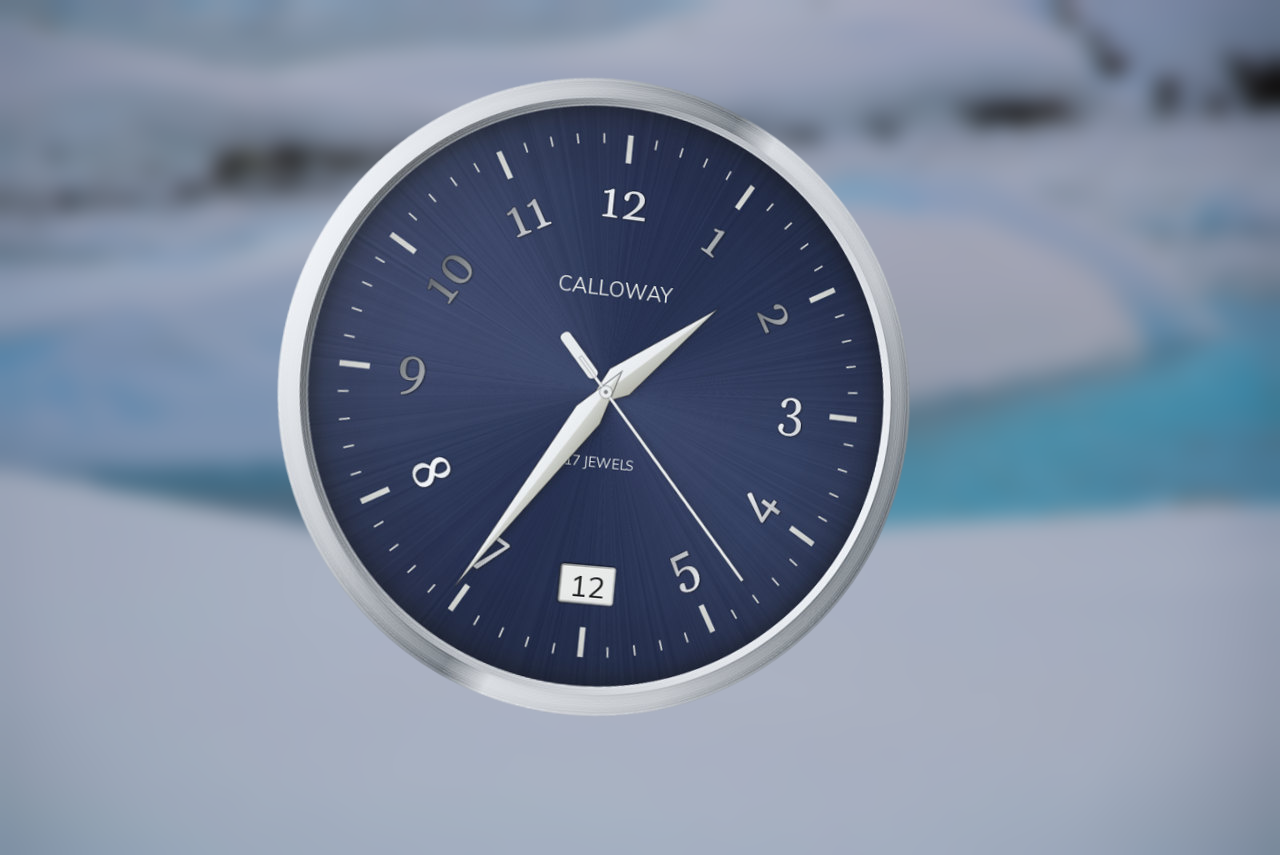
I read **1:35:23**
